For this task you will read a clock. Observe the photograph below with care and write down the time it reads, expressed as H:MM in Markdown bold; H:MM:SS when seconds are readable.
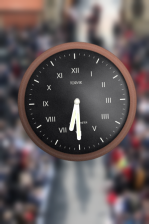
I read **6:30**
